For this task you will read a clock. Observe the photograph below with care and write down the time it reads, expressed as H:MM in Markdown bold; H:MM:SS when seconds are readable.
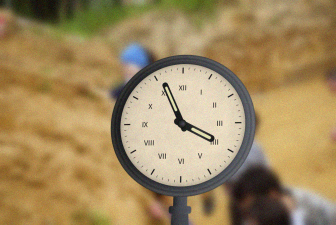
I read **3:56**
